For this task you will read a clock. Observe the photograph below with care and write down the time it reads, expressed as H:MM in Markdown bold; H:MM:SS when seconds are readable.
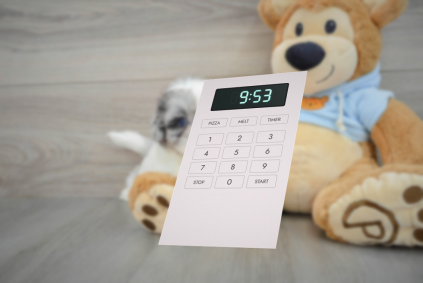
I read **9:53**
